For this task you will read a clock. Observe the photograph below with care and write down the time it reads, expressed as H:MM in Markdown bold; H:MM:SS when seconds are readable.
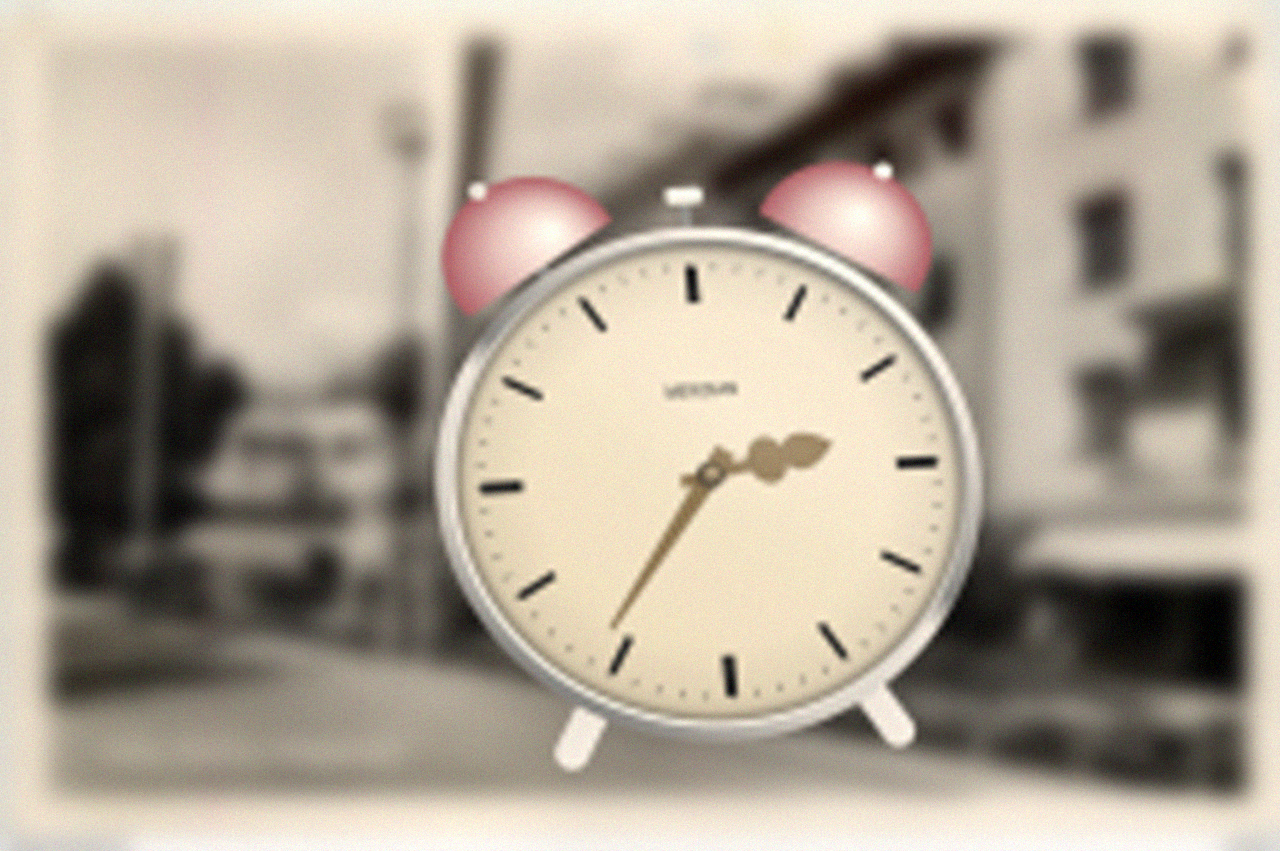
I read **2:36**
